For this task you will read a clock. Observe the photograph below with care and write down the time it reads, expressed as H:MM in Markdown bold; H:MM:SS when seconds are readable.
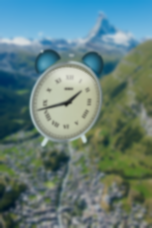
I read **1:43**
